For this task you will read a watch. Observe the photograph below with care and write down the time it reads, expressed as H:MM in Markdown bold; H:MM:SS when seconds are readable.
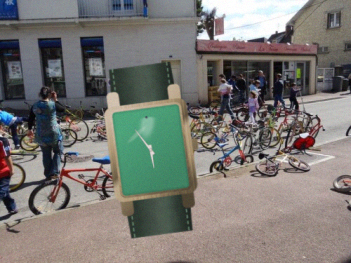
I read **5:55**
